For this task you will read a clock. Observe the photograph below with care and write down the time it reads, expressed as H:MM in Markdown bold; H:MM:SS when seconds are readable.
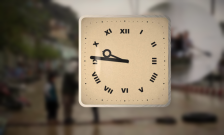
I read **9:46**
